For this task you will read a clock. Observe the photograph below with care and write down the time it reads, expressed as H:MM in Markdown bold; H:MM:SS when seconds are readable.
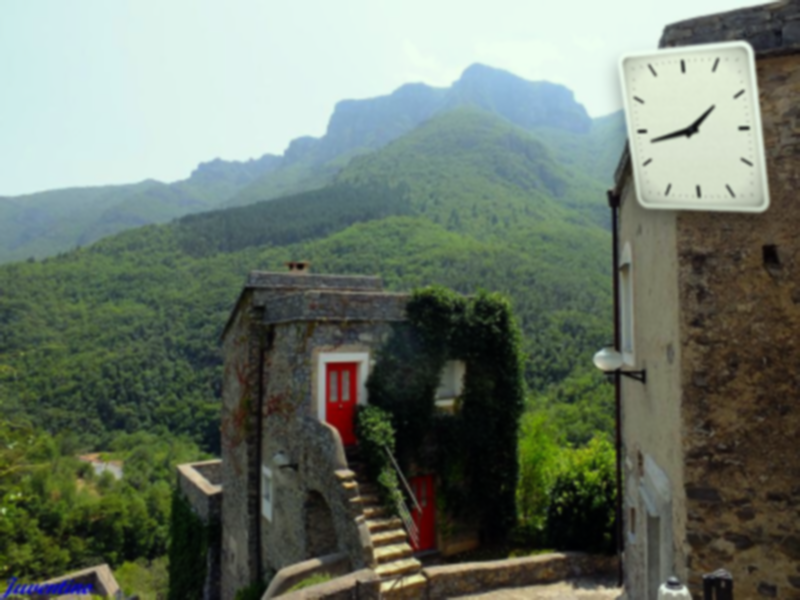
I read **1:43**
